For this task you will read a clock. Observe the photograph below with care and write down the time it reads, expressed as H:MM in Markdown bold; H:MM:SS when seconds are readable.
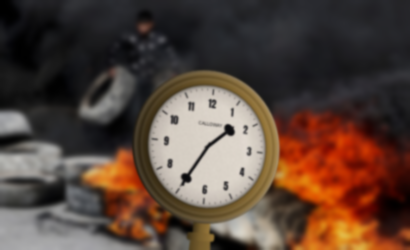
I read **1:35**
